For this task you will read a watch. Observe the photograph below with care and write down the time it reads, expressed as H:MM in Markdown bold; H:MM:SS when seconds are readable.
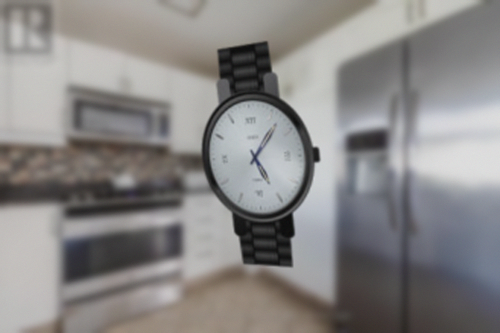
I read **5:07**
